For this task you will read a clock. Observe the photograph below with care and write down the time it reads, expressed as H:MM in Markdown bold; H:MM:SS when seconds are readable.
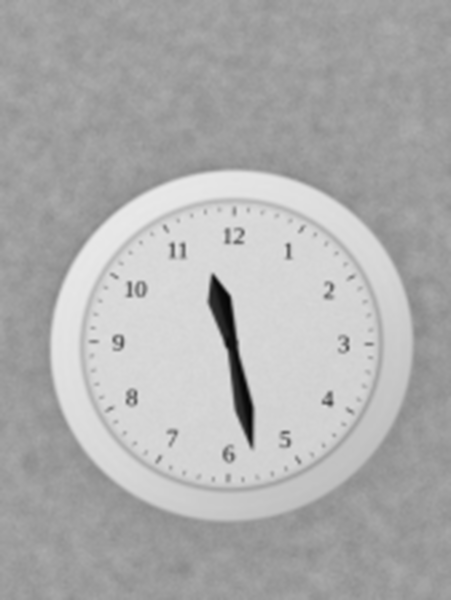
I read **11:28**
